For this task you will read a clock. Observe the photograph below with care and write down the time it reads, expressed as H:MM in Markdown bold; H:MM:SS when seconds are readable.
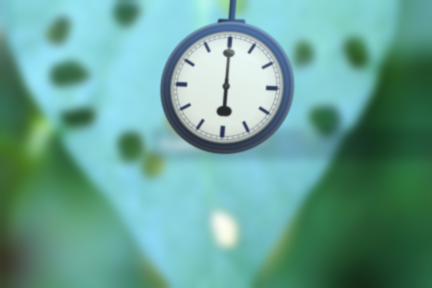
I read **6:00**
